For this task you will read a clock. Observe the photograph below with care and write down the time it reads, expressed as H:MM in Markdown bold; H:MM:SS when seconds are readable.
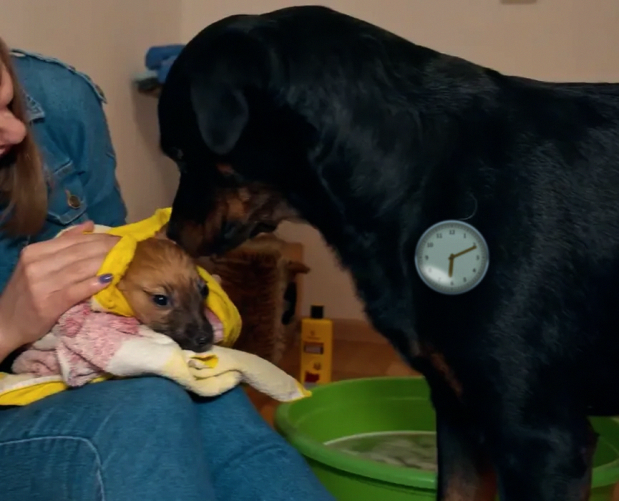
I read **6:11**
